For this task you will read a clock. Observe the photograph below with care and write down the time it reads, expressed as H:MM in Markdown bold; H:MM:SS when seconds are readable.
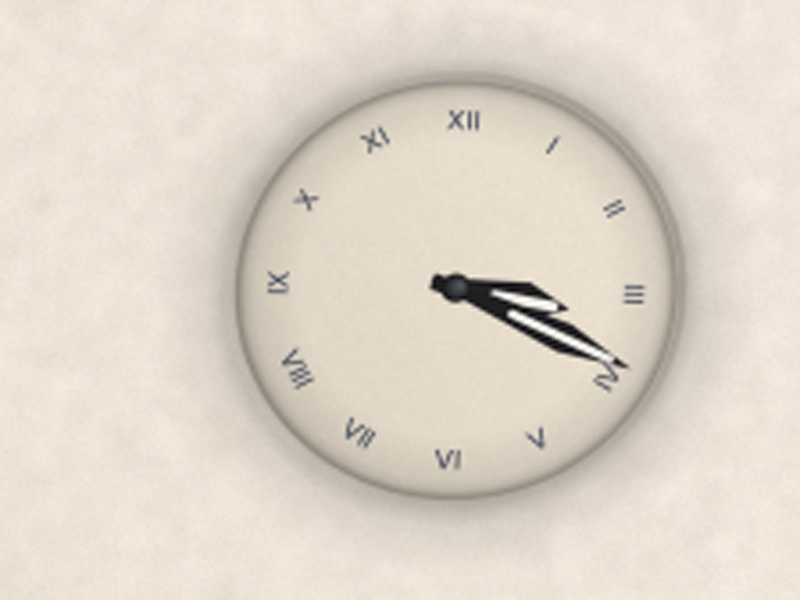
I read **3:19**
